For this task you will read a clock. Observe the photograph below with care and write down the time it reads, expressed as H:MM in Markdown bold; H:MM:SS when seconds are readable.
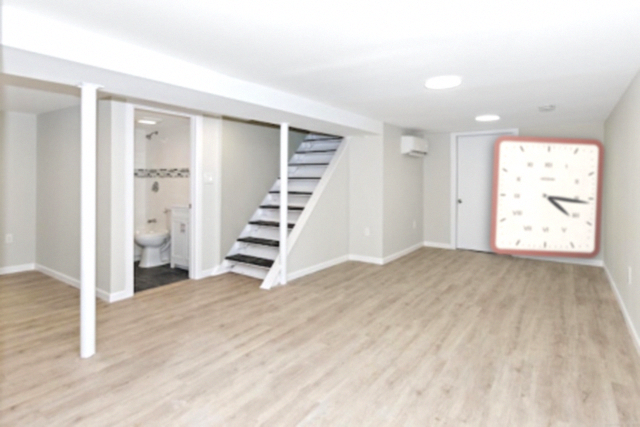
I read **4:16**
